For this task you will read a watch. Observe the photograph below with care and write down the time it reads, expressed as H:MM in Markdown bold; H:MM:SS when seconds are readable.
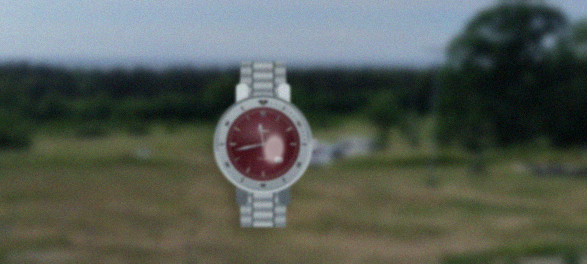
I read **11:43**
